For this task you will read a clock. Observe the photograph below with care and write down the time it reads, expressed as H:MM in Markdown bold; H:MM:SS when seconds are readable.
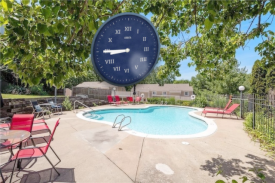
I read **8:45**
